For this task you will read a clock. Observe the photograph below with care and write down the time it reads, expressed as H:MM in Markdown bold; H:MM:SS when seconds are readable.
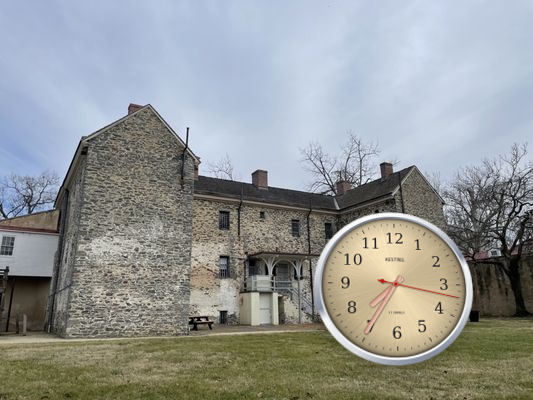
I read **7:35:17**
